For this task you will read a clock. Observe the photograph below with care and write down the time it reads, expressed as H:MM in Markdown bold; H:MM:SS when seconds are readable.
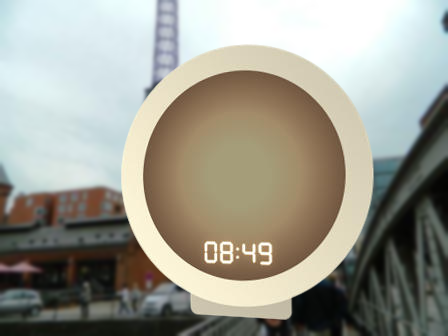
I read **8:49**
